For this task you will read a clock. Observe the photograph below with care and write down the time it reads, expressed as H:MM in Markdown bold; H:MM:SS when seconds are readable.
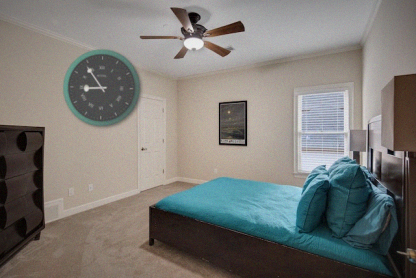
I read **8:54**
